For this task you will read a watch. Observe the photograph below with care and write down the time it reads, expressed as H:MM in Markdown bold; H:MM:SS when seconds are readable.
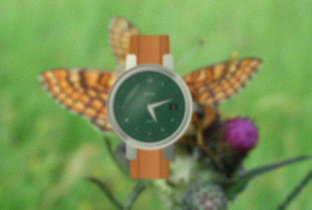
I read **5:12**
